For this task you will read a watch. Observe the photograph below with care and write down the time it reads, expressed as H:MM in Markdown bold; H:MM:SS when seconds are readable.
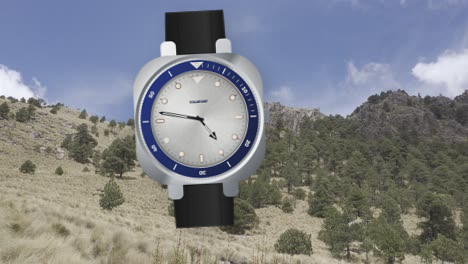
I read **4:47**
